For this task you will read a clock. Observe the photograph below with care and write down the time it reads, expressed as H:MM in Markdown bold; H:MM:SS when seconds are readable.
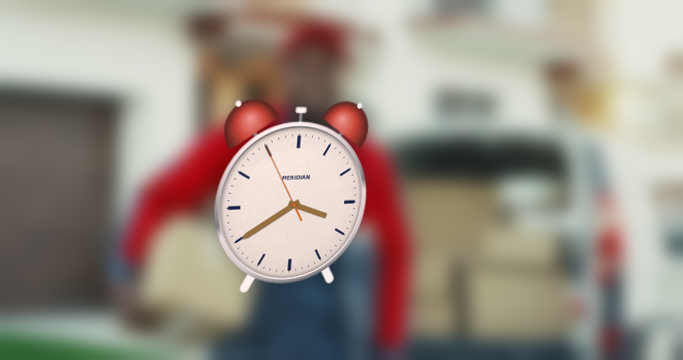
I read **3:39:55**
